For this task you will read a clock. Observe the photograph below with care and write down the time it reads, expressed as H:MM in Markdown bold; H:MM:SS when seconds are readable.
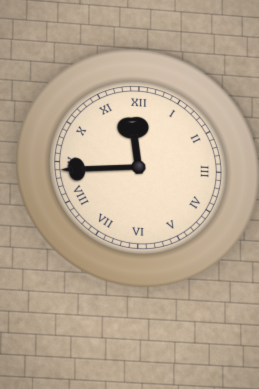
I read **11:44**
